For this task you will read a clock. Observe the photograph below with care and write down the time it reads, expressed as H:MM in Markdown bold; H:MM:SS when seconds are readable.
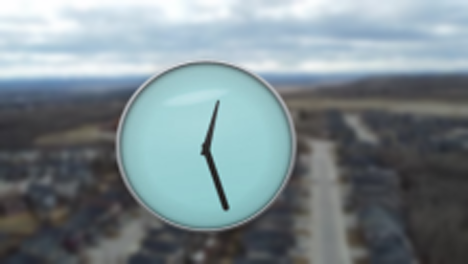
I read **12:27**
